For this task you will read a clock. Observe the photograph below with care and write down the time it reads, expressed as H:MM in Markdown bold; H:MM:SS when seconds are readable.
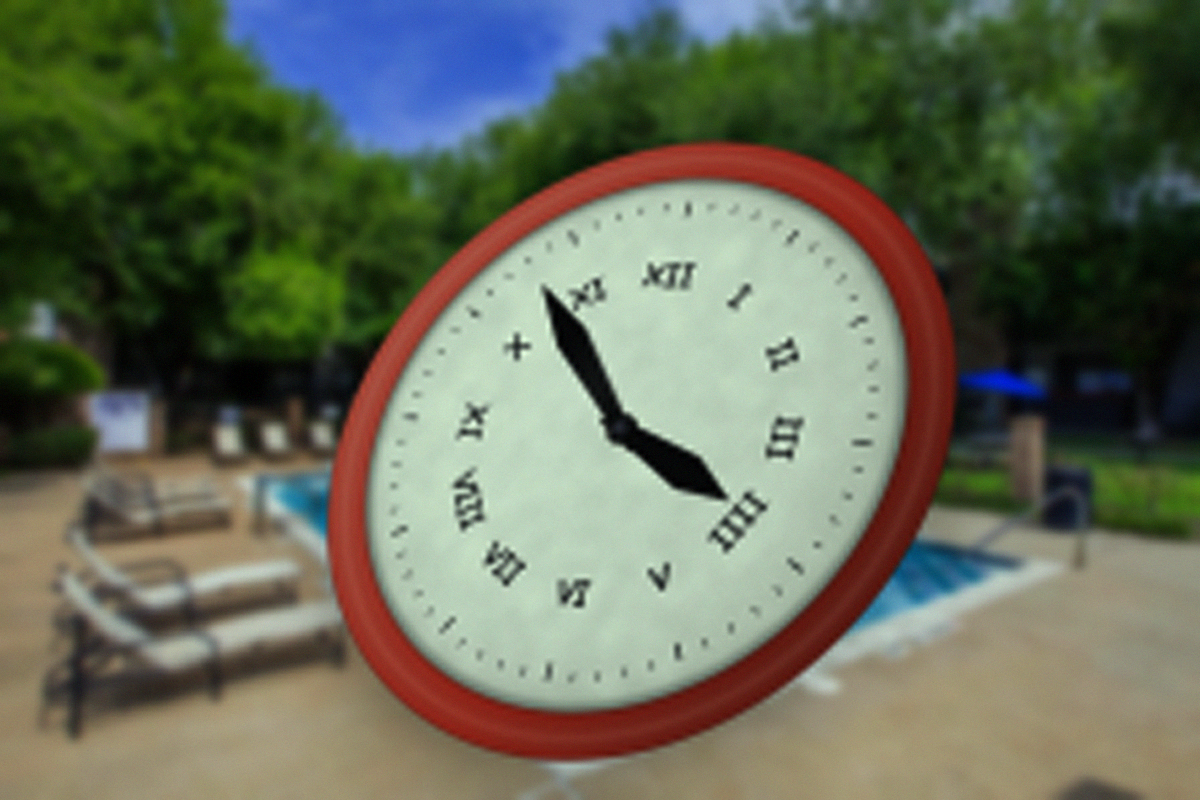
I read **3:53**
